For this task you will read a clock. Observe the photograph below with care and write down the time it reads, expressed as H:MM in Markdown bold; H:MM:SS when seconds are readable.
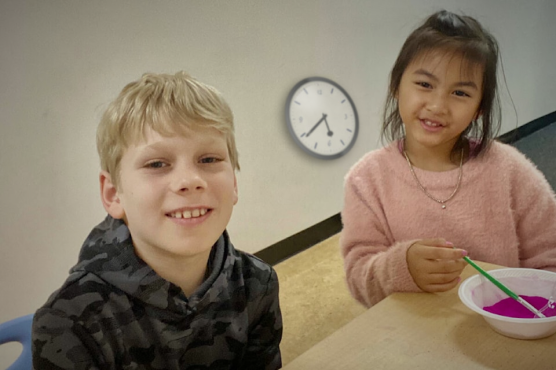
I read **5:39**
